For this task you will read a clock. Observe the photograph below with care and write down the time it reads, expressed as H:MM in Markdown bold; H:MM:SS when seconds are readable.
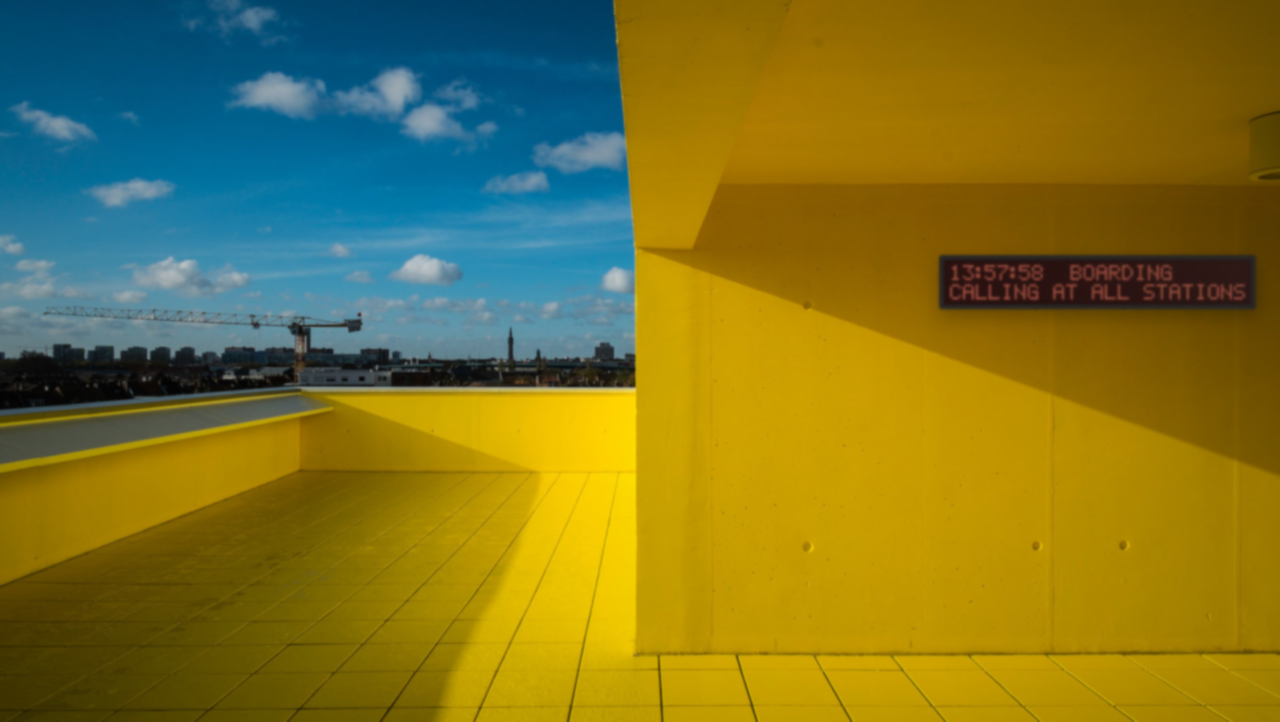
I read **13:57:58**
